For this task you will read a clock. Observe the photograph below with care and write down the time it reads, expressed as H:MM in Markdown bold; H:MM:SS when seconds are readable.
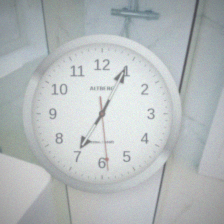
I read **7:04:29**
